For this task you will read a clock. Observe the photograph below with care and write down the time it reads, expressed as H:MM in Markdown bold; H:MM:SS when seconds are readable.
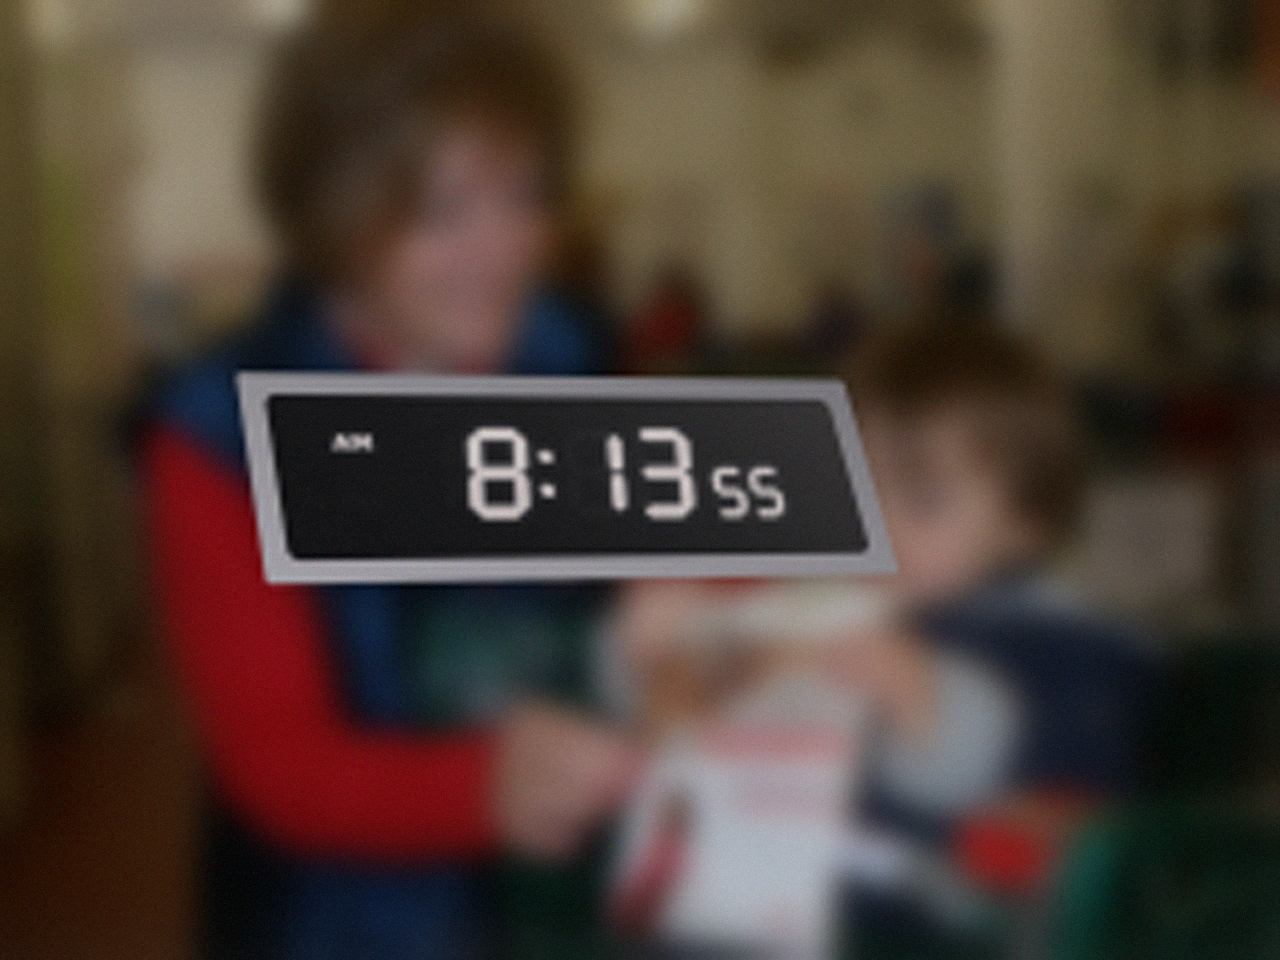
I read **8:13:55**
